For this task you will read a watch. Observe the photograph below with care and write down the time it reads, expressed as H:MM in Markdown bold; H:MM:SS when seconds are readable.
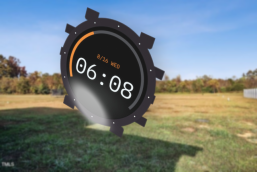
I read **6:08**
